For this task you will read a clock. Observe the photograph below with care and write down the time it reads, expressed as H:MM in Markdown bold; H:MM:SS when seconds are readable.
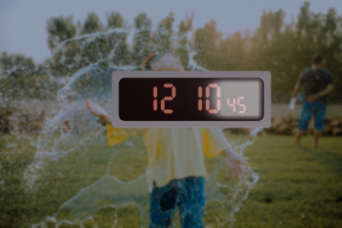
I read **12:10:45**
